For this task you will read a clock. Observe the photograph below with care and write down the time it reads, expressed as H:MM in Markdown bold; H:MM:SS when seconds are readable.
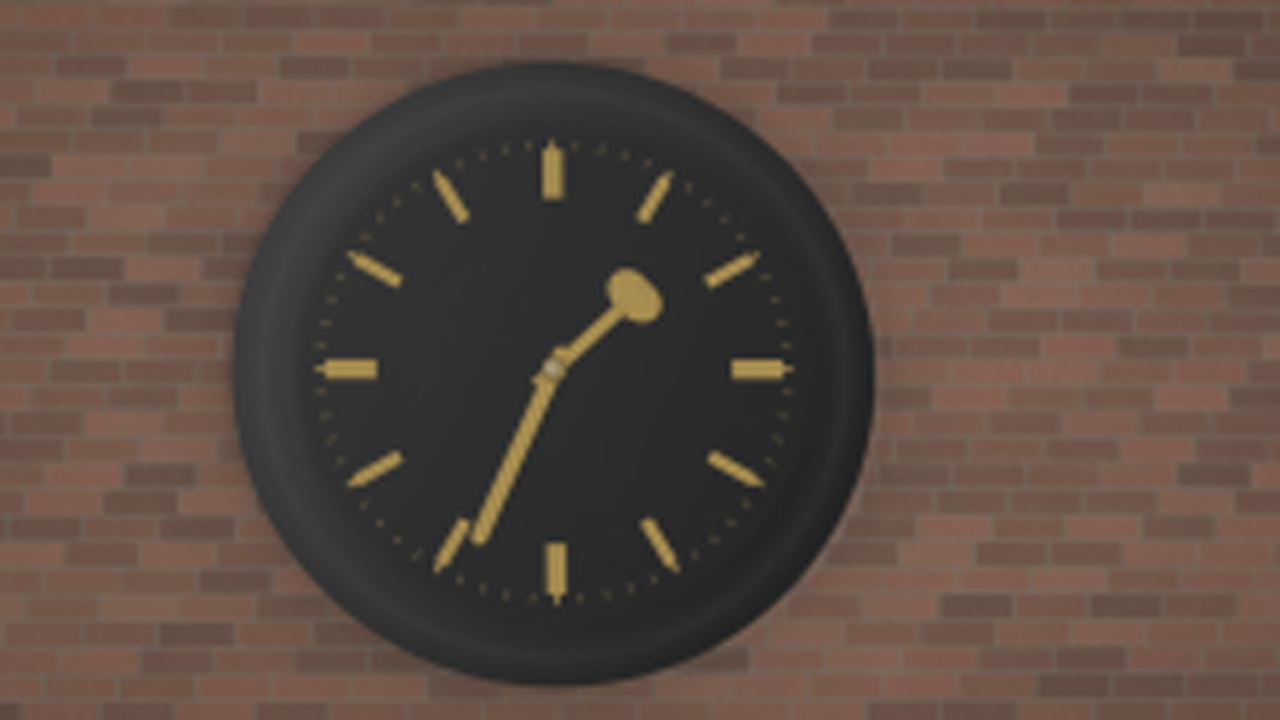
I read **1:34**
